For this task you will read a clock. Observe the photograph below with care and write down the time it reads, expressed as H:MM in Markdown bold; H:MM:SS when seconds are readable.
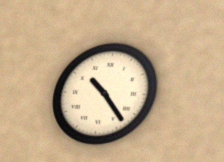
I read **10:23**
